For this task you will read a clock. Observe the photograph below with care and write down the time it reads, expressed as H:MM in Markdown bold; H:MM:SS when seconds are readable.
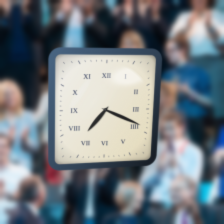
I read **7:19**
